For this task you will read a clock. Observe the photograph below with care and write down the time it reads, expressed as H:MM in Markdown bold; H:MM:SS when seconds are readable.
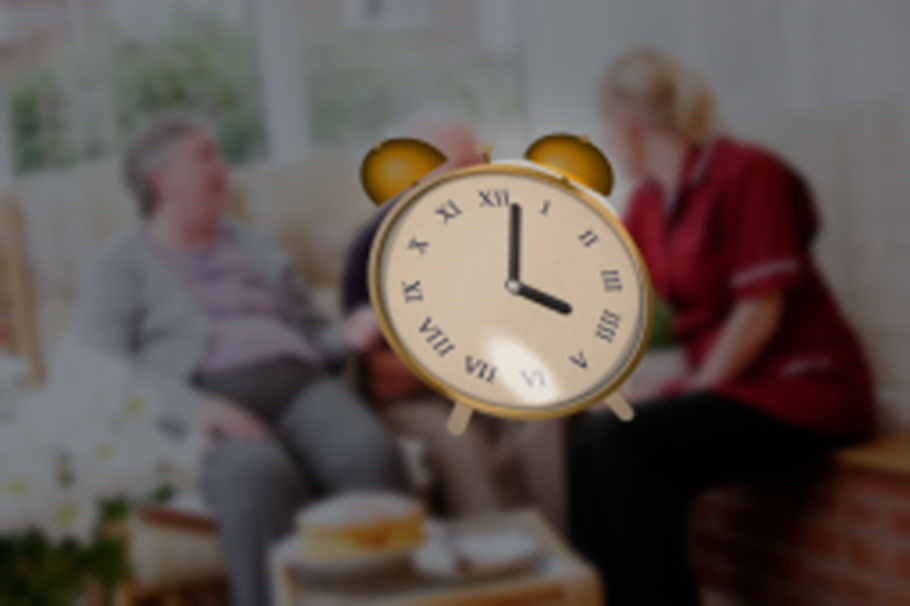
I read **4:02**
